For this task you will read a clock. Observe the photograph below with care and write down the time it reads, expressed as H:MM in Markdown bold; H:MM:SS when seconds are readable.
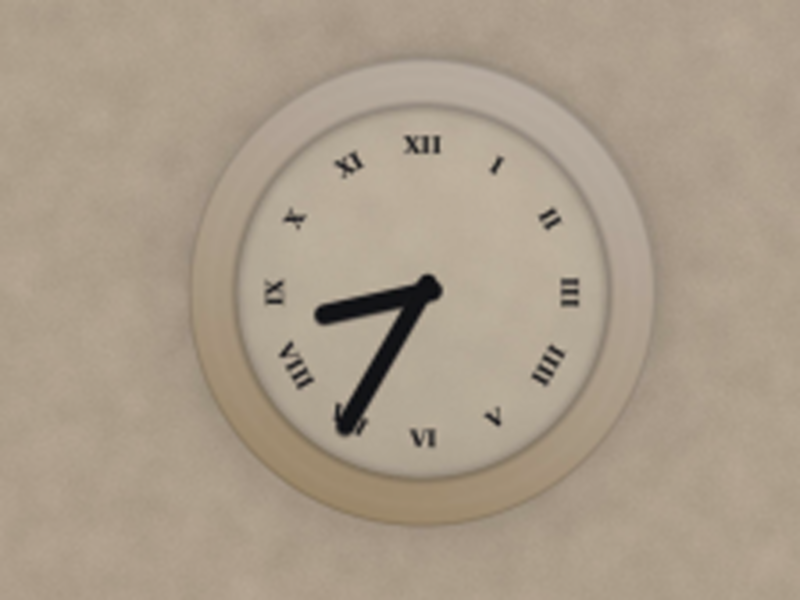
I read **8:35**
